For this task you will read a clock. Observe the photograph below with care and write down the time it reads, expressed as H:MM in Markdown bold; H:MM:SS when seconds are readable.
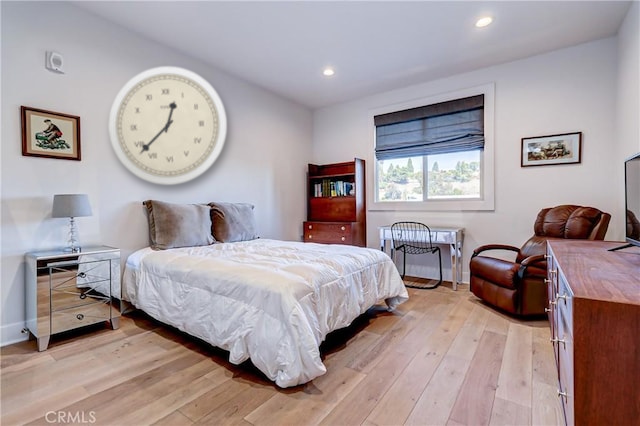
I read **12:38**
